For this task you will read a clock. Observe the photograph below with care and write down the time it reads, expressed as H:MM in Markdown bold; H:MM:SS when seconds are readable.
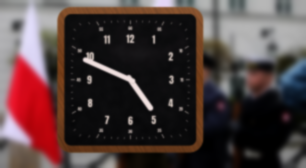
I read **4:49**
